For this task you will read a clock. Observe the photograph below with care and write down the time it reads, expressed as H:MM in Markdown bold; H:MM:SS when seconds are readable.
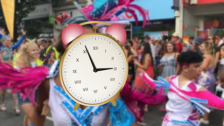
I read **2:56**
